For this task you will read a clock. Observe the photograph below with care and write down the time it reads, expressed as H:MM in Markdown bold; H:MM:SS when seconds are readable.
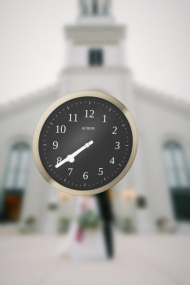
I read **7:39**
